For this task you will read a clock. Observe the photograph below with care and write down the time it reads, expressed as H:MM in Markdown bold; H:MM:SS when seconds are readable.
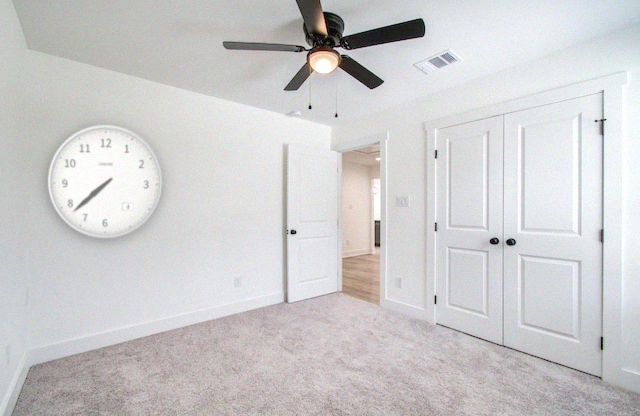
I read **7:38**
